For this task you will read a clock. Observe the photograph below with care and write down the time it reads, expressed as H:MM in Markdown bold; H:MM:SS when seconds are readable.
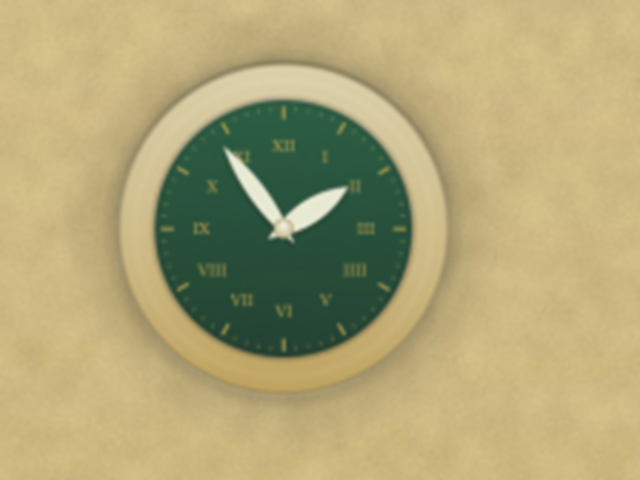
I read **1:54**
